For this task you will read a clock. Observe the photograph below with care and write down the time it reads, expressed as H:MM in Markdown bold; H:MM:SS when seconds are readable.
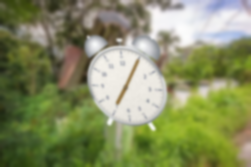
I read **7:05**
